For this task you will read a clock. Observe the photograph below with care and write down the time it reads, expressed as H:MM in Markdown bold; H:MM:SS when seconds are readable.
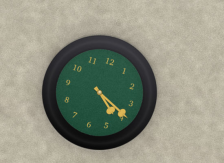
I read **4:19**
